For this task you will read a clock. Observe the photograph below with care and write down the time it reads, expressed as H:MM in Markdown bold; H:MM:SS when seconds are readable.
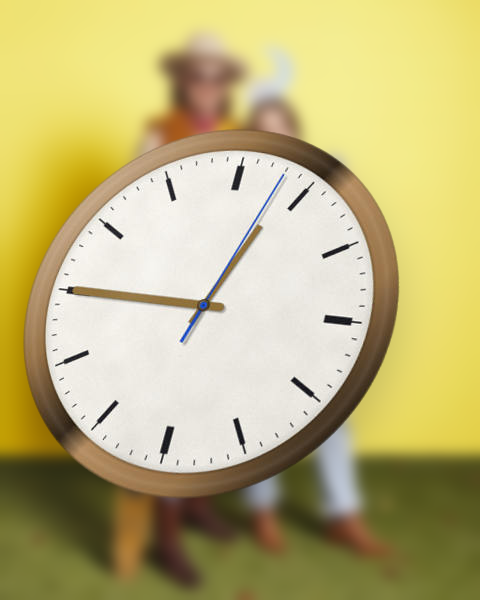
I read **12:45:03**
